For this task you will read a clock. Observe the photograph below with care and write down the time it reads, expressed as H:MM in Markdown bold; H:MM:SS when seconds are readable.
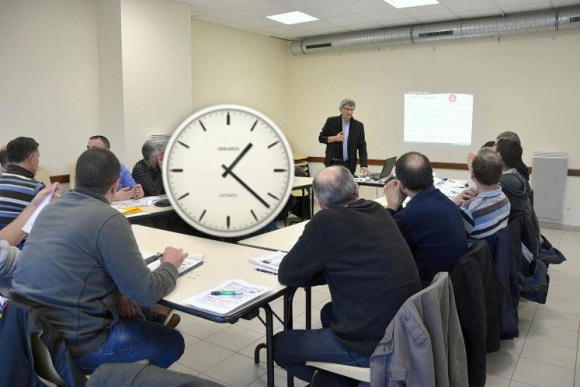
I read **1:22**
